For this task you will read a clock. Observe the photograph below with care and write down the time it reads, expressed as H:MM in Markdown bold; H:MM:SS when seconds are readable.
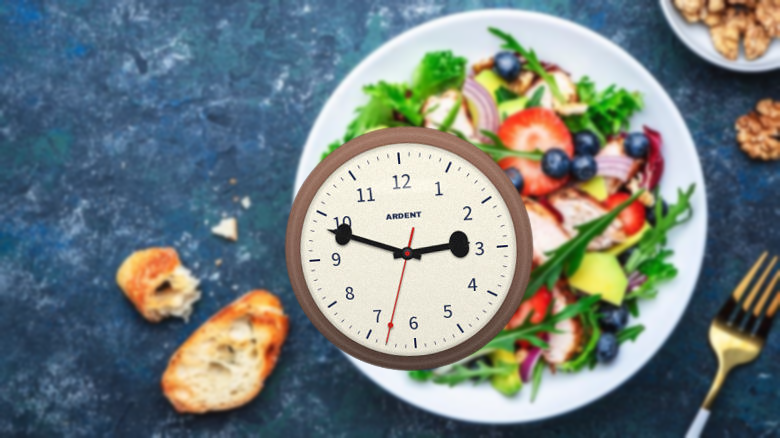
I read **2:48:33**
